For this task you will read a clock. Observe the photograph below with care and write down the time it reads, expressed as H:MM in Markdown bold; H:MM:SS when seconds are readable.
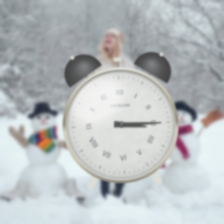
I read **3:15**
